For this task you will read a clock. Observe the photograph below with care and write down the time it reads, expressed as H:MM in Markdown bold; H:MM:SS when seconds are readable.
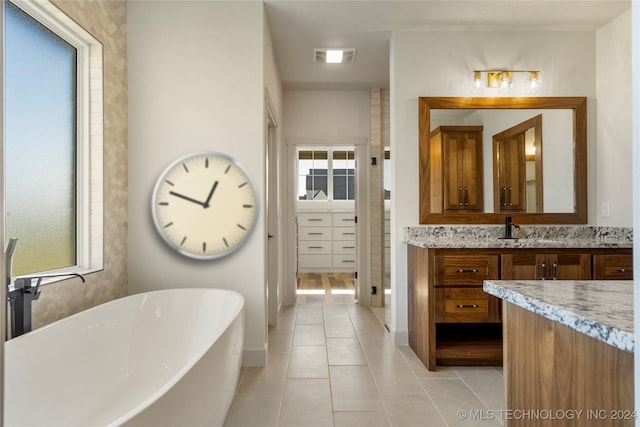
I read **12:48**
